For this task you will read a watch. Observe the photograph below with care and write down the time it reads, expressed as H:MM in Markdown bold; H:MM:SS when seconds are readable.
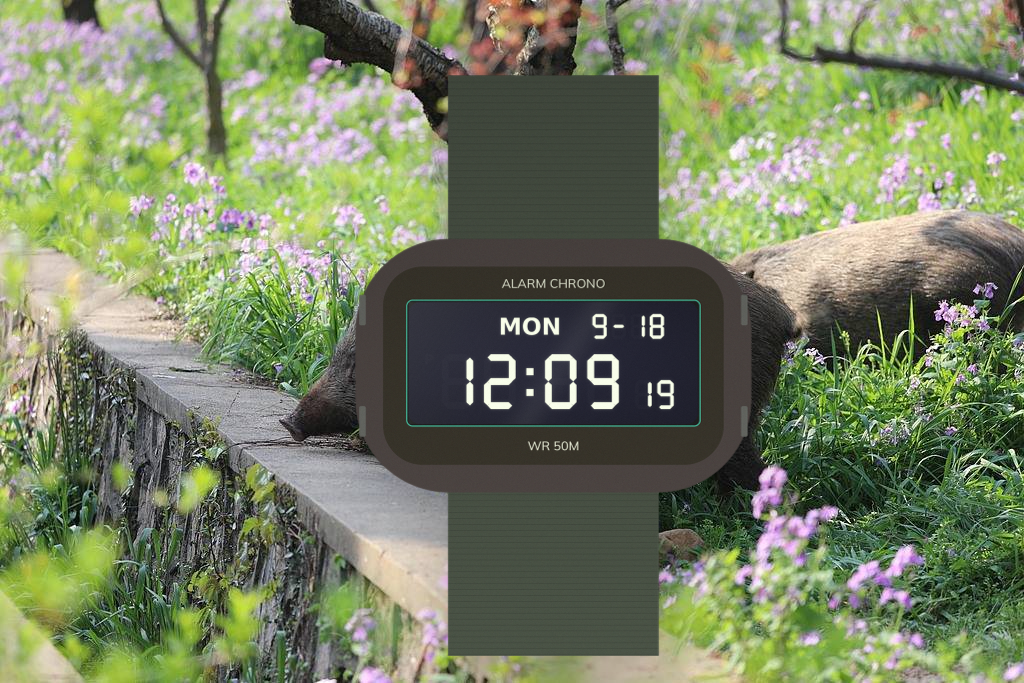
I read **12:09:19**
